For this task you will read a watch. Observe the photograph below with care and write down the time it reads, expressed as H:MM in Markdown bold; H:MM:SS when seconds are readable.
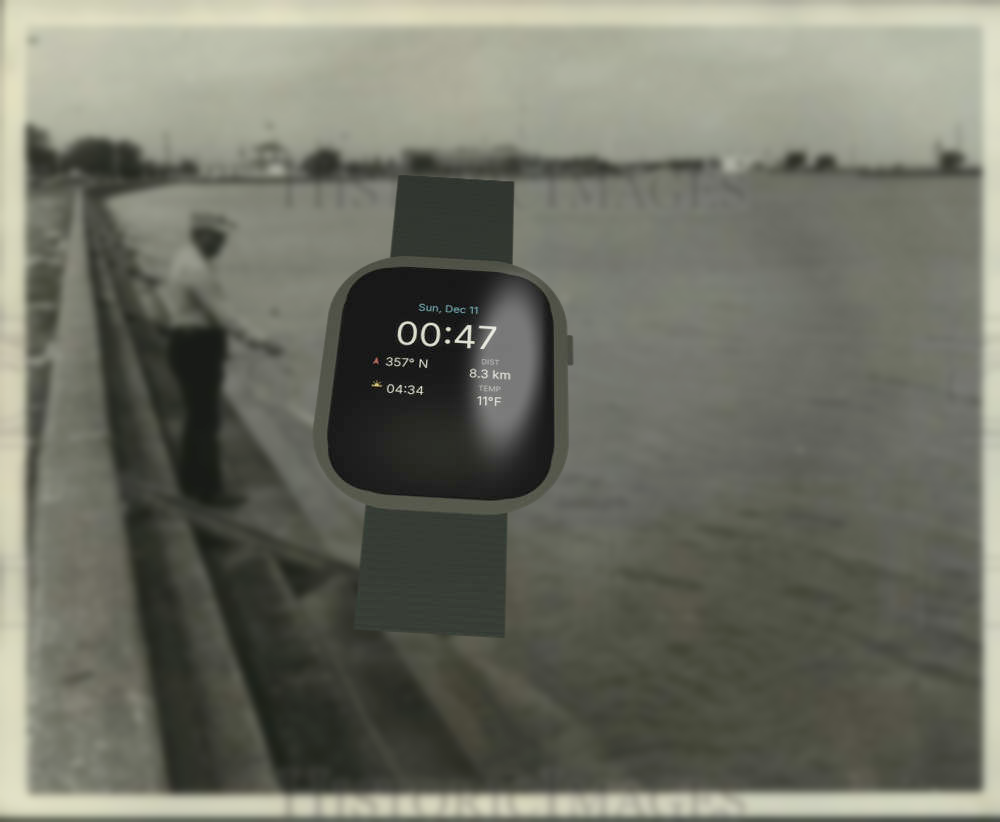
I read **0:47**
